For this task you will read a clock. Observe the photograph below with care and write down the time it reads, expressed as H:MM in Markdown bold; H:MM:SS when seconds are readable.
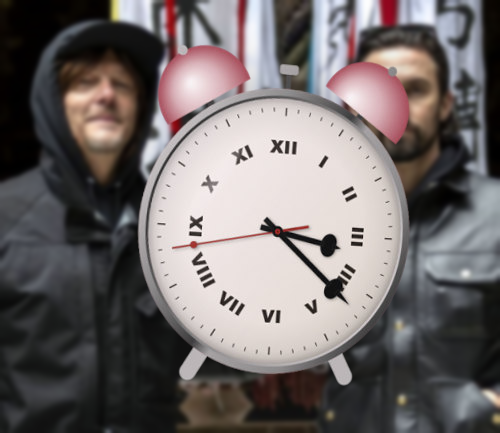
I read **3:21:43**
